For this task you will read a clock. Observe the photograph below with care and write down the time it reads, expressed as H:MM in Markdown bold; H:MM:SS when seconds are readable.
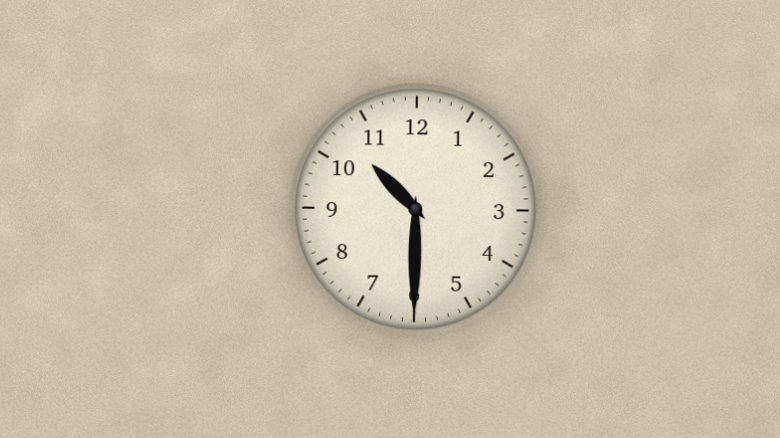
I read **10:30**
